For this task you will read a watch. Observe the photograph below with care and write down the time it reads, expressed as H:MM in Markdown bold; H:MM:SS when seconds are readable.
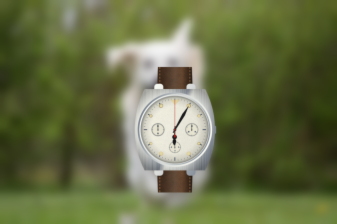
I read **6:05**
